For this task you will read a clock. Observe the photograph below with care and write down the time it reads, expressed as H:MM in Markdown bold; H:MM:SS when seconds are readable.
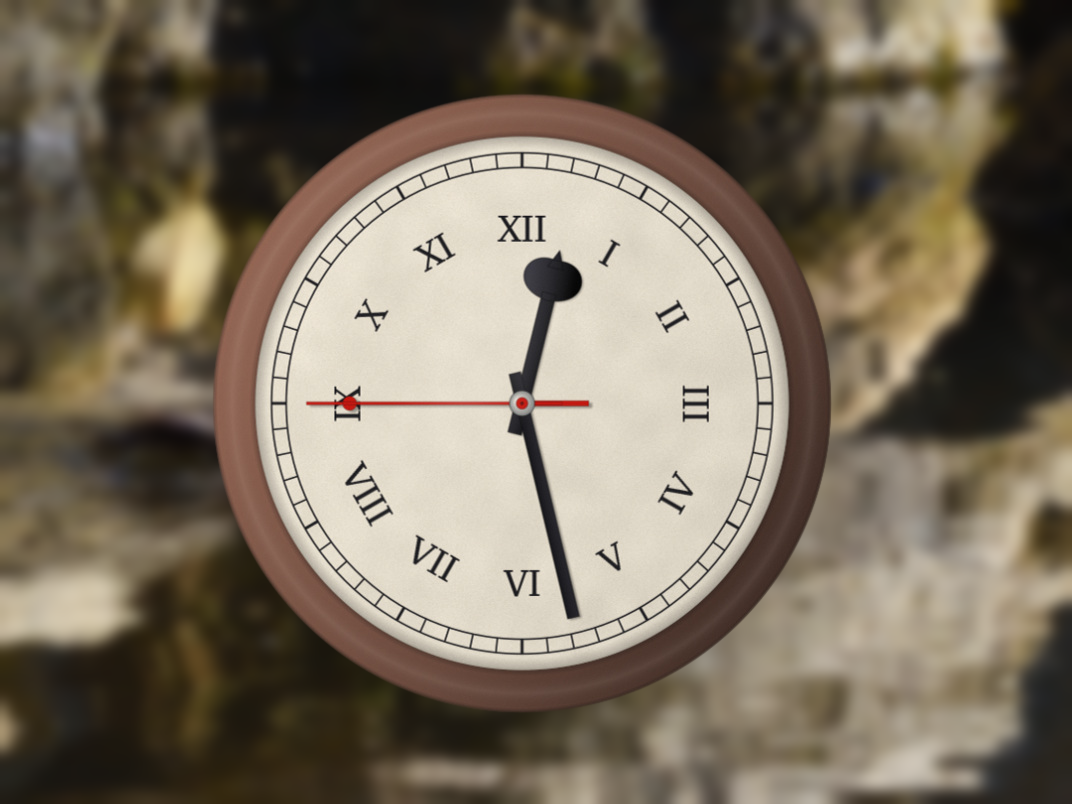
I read **12:27:45**
